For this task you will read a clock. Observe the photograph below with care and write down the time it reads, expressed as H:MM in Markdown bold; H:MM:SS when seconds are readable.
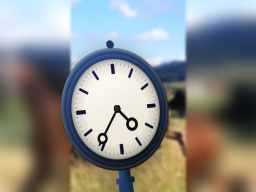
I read **4:36**
